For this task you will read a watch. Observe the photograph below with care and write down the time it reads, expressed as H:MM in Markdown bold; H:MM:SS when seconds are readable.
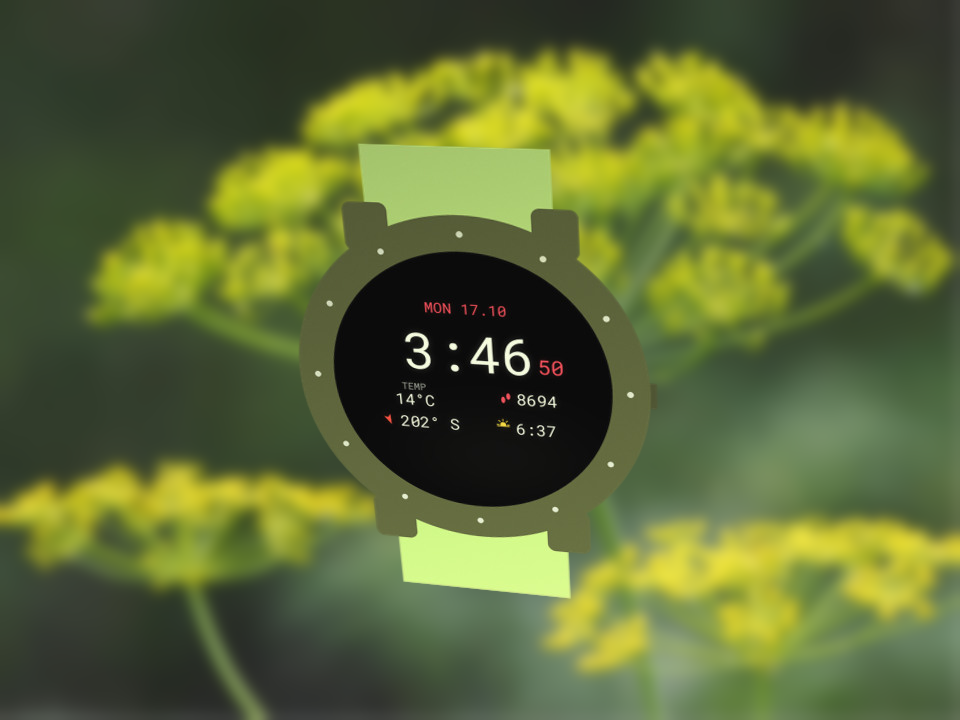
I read **3:46:50**
